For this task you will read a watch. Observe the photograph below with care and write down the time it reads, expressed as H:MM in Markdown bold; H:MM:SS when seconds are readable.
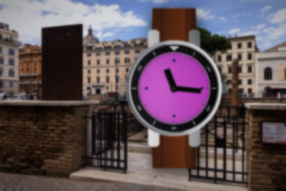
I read **11:16**
